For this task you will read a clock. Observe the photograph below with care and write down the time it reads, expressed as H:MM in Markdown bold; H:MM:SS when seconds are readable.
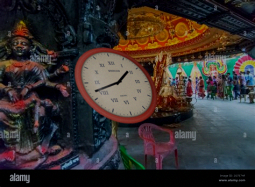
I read **1:42**
